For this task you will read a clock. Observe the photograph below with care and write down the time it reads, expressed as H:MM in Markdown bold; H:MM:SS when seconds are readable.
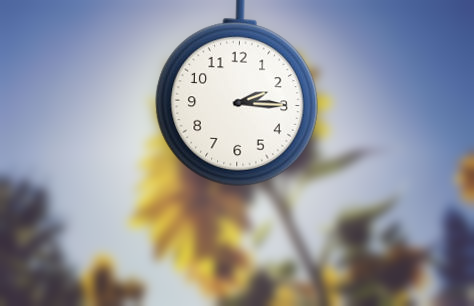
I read **2:15**
